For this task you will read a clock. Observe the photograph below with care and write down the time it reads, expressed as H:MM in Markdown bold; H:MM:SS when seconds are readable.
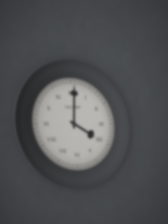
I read **4:01**
